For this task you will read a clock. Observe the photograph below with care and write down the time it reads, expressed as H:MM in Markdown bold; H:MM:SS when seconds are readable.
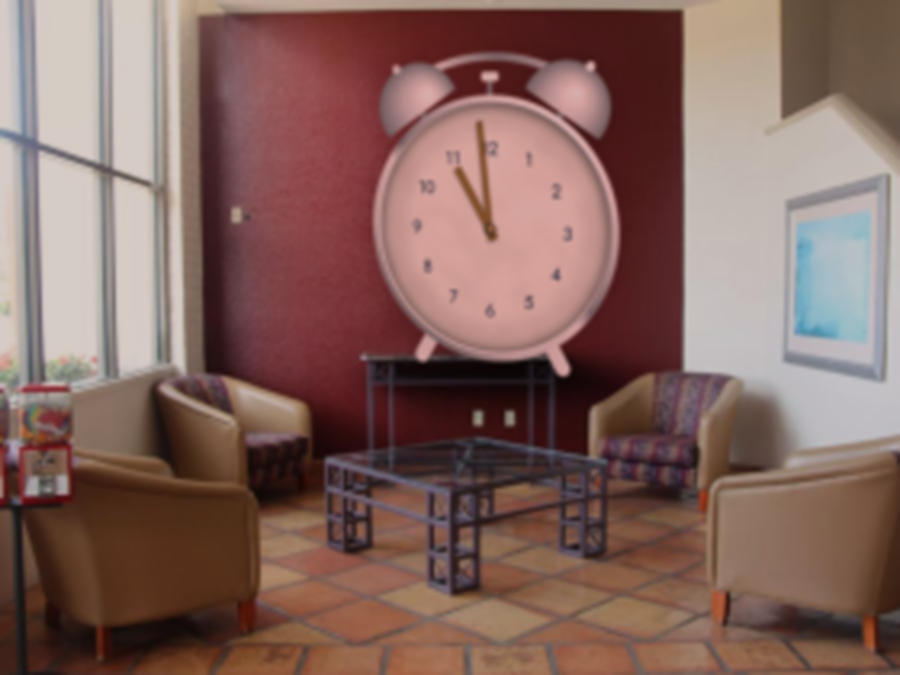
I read **10:59**
